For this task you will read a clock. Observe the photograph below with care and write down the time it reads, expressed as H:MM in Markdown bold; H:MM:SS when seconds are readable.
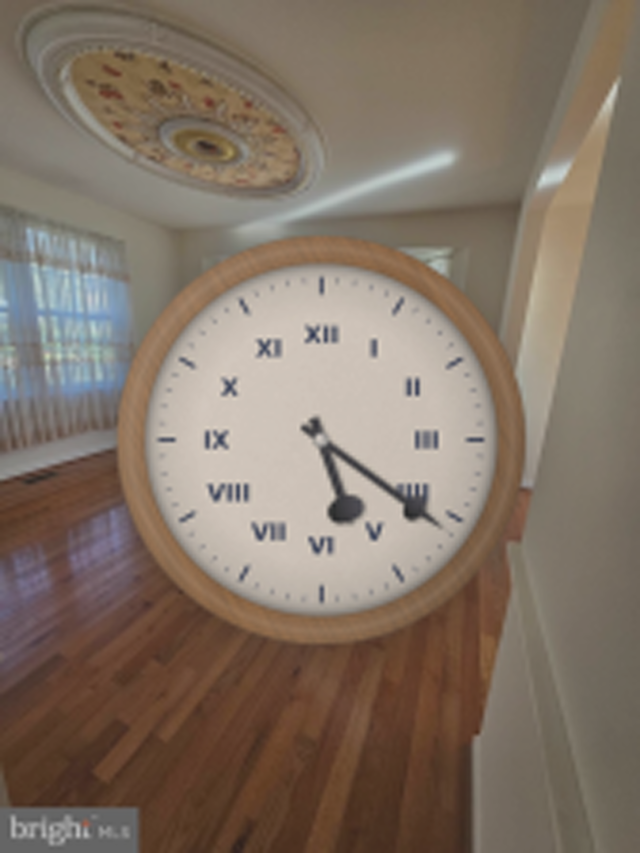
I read **5:21**
